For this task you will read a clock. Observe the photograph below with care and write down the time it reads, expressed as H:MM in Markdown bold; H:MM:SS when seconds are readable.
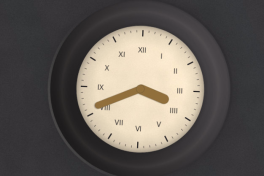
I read **3:41**
